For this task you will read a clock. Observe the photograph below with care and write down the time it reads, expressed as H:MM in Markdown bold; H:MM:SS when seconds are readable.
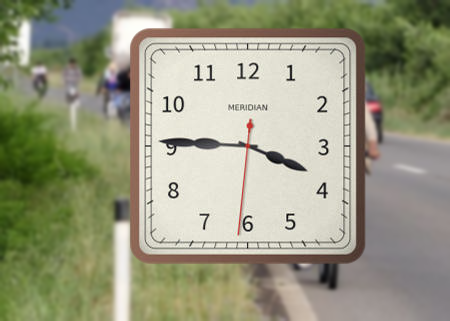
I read **3:45:31**
